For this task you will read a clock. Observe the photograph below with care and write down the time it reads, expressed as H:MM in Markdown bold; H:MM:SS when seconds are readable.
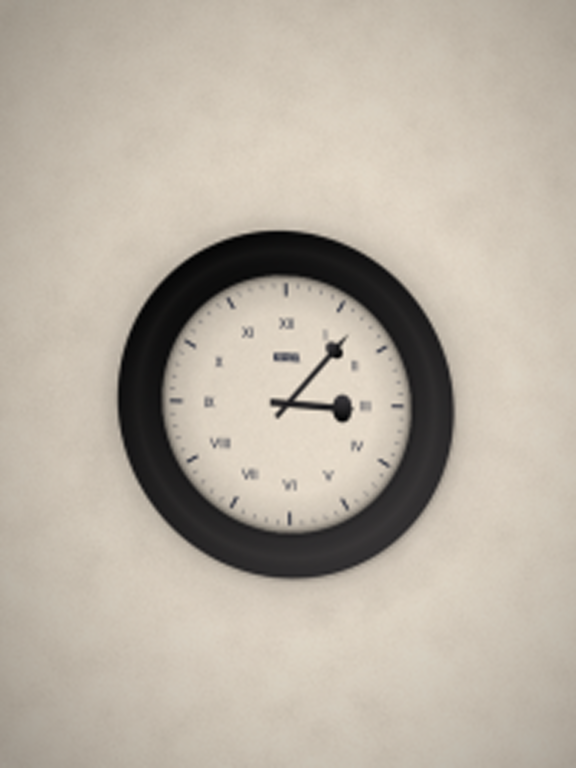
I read **3:07**
